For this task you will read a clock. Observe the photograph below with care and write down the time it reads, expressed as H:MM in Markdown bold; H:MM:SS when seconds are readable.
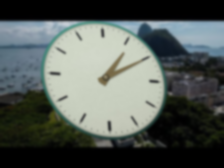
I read **1:10**
